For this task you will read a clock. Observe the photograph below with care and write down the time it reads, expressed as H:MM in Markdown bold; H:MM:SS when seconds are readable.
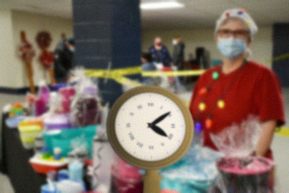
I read **4:09**
